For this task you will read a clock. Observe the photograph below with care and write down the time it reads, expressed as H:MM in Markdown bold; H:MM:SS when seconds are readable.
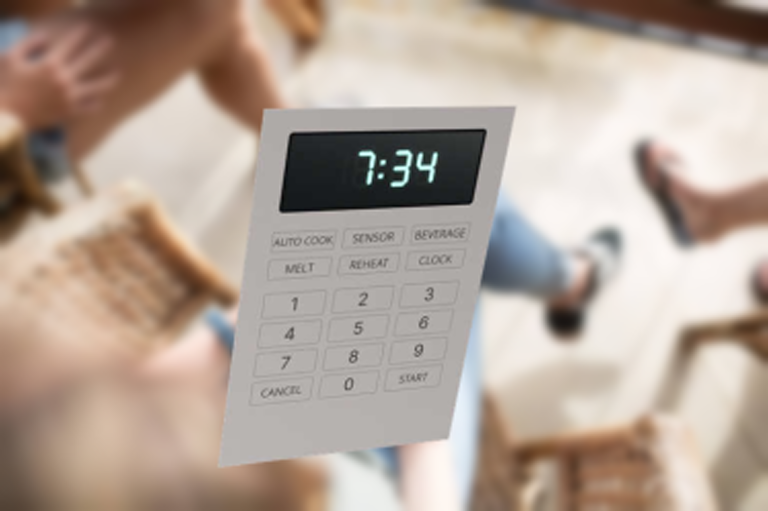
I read **7:34**
